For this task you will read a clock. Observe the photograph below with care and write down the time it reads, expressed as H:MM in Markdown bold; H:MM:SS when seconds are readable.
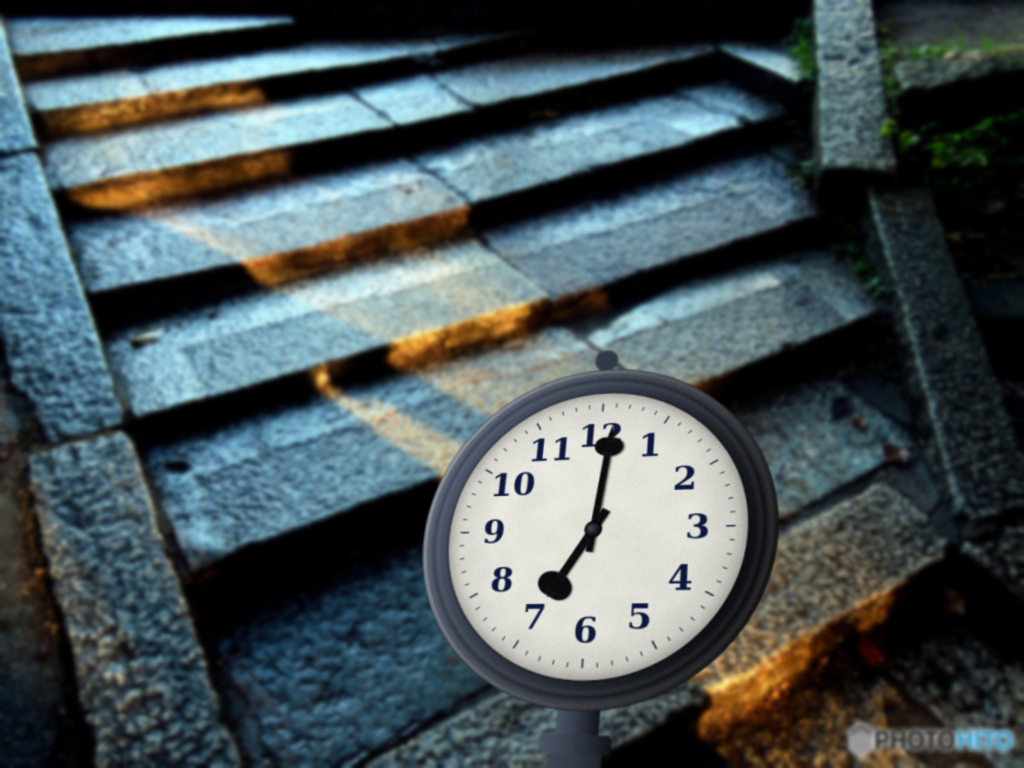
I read **7:01**
